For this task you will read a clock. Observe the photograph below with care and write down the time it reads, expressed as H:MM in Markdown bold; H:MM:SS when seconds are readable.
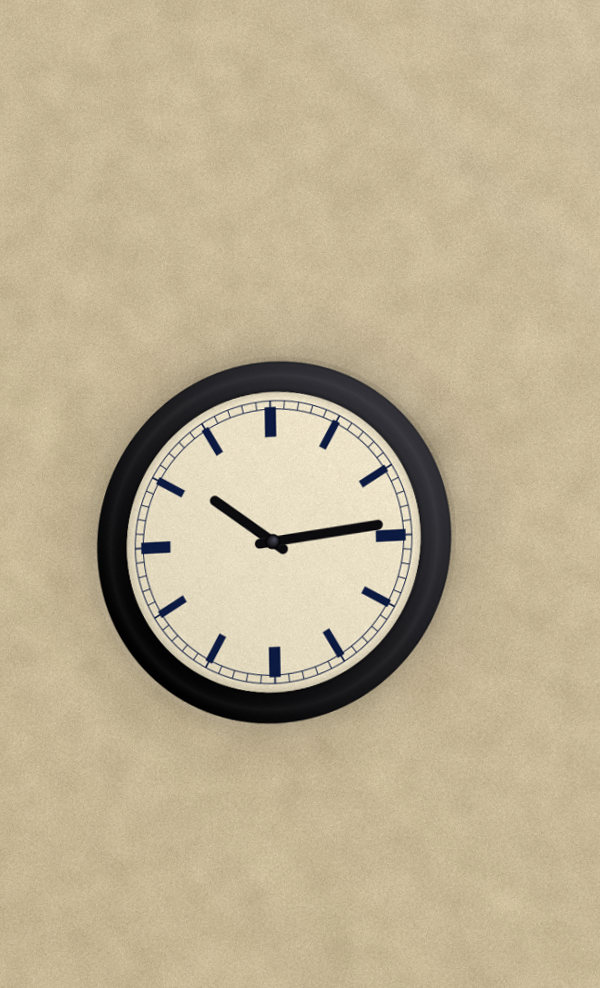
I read **10:14**
